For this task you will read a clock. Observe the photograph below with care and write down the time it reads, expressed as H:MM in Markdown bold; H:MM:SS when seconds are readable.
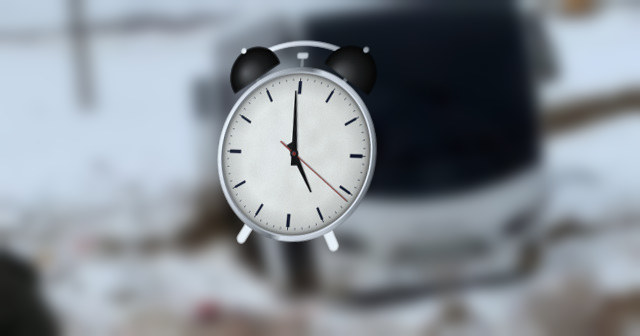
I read **4:59:21**
